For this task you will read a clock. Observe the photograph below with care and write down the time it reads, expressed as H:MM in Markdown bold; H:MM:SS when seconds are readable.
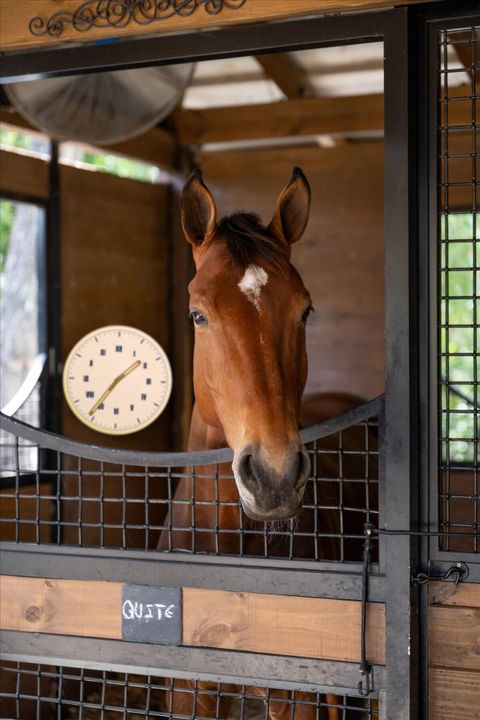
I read **1:36**
